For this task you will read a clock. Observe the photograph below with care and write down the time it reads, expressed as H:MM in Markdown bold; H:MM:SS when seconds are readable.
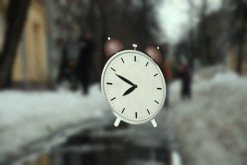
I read **7:49**
